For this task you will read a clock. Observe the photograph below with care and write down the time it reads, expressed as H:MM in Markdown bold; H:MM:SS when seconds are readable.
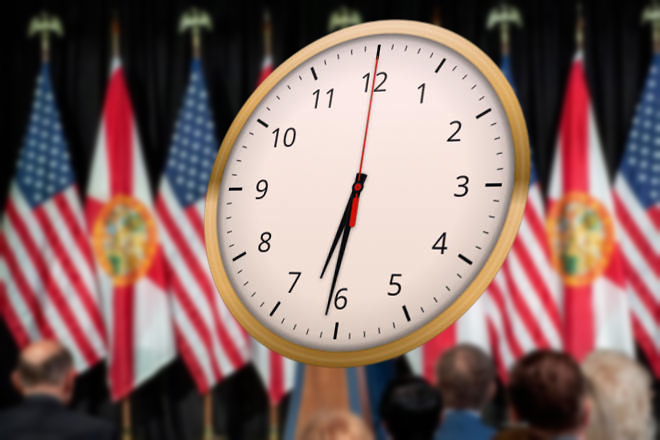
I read **6:31:00**
